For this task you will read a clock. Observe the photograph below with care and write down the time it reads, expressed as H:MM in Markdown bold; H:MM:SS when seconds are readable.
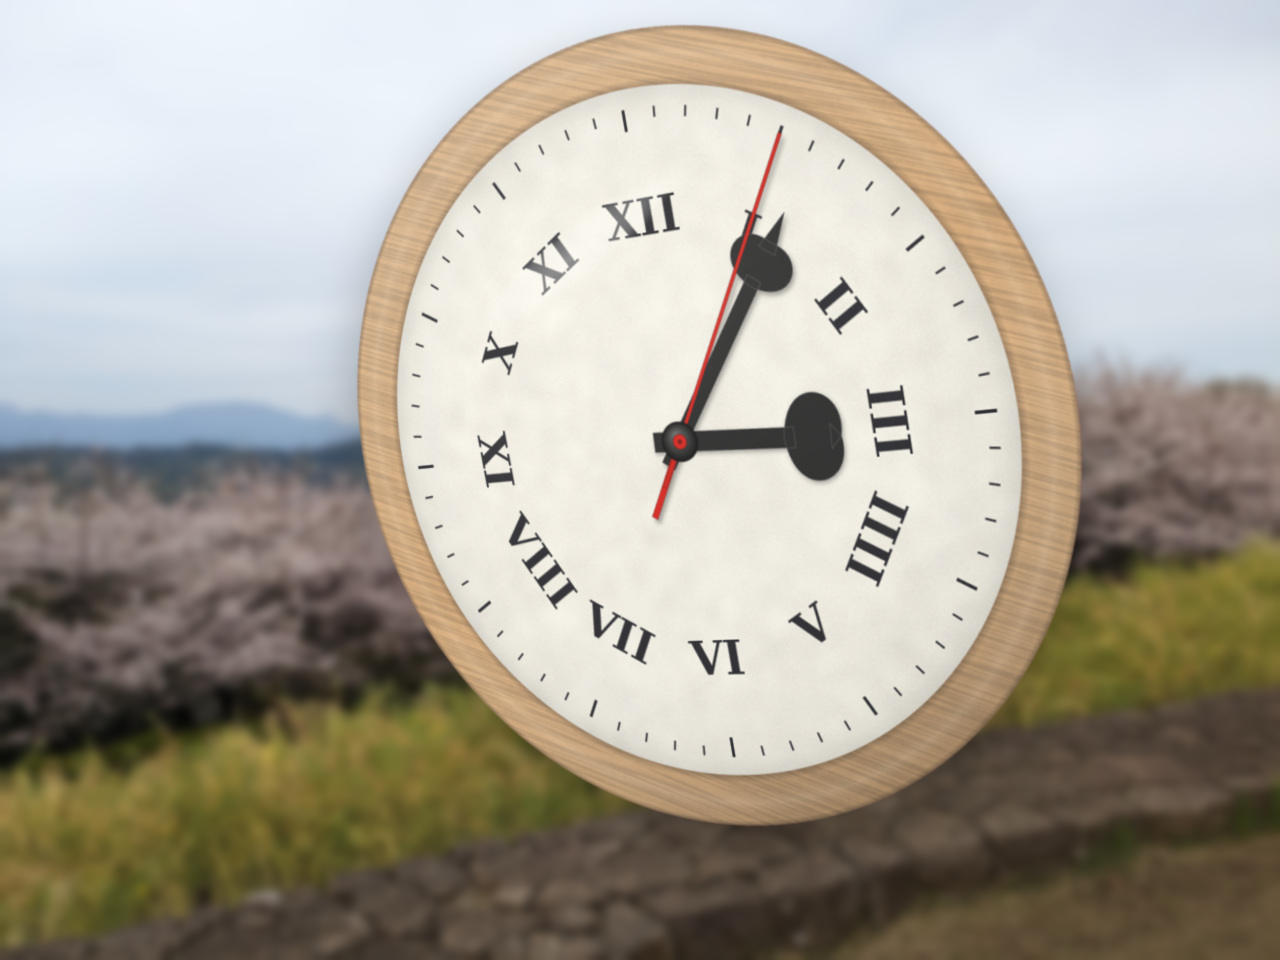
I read **3:06:05**
